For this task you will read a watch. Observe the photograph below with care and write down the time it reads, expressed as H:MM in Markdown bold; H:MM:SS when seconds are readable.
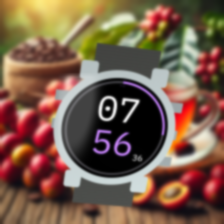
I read **7:56**
